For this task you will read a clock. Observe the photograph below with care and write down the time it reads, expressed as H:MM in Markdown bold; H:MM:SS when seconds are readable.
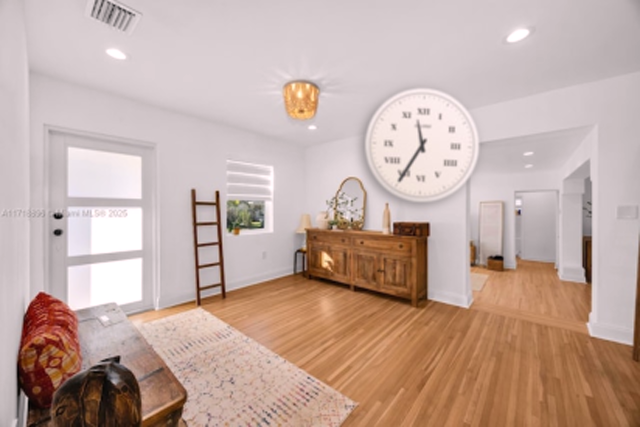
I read **11:35**
